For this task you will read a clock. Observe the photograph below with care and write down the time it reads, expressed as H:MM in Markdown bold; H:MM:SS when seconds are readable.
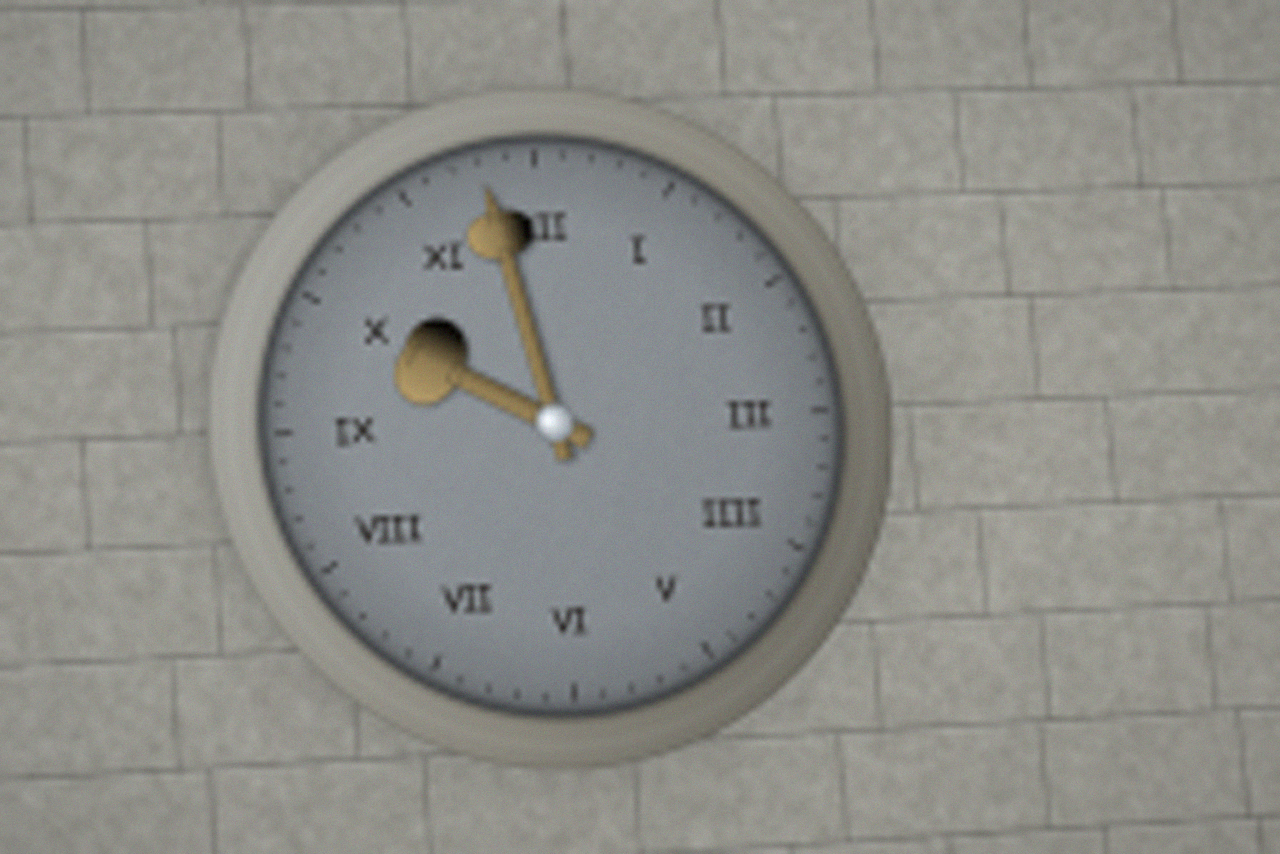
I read **9:58**
